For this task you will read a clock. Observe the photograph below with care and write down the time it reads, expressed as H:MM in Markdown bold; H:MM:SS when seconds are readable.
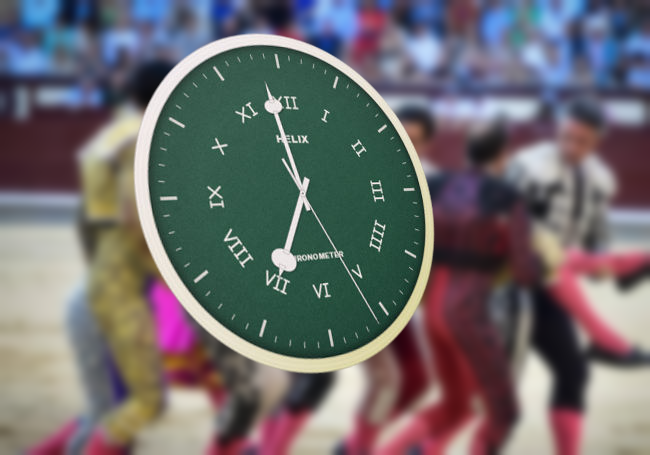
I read **6:58:26**
